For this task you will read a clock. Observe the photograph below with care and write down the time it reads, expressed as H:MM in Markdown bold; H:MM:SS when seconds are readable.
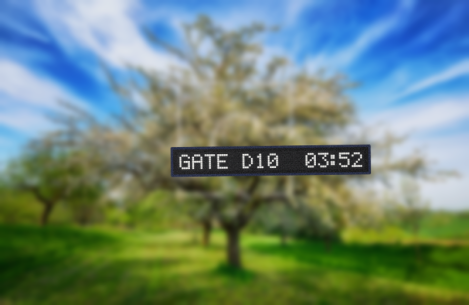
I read **3:52**
